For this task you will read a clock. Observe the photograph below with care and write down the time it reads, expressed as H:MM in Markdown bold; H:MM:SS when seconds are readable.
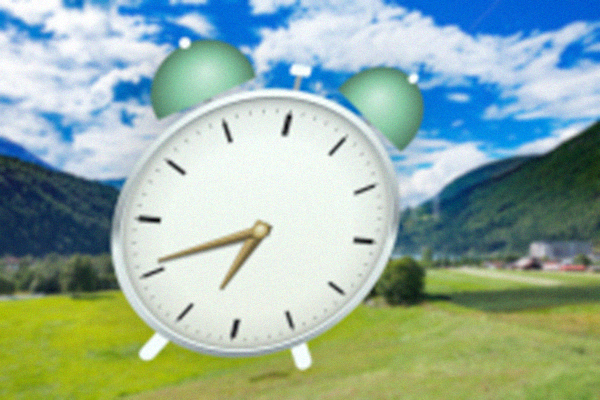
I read **6:41**
